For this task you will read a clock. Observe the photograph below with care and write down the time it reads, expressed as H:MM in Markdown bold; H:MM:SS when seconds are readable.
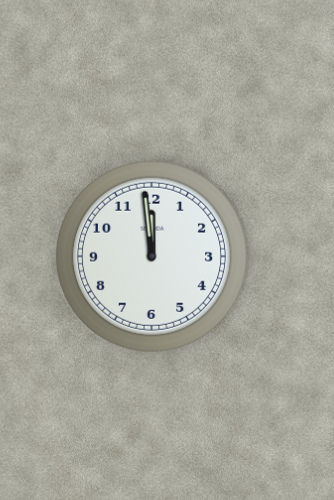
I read **11:59**
